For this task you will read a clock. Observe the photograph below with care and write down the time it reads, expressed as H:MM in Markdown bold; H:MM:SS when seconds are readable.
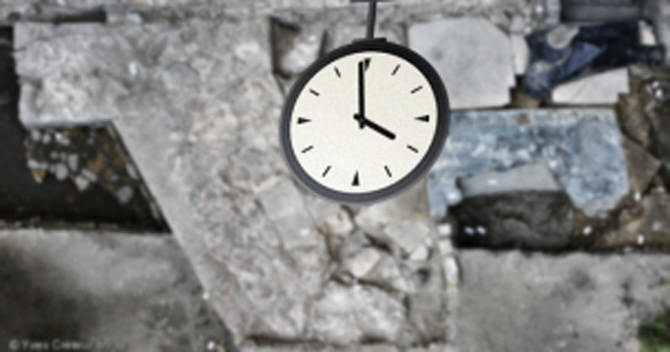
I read **3:59**
